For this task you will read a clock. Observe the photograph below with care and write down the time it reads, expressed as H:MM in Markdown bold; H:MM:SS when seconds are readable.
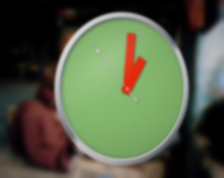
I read **1:00:53**
